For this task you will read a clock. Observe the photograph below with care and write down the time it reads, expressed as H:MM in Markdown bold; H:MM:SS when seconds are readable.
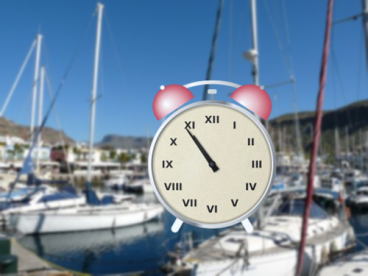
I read **10:54**
